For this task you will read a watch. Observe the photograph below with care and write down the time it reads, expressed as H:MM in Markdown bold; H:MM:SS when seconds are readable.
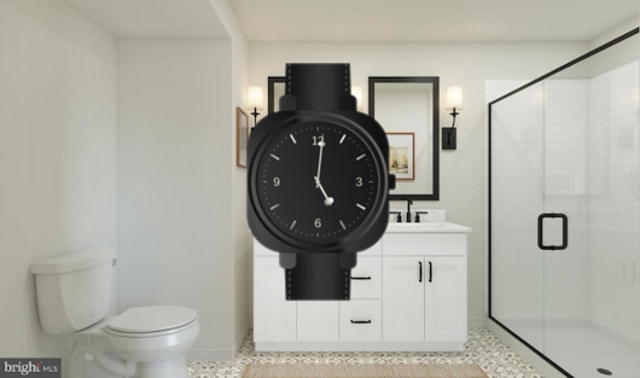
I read **5:01**
